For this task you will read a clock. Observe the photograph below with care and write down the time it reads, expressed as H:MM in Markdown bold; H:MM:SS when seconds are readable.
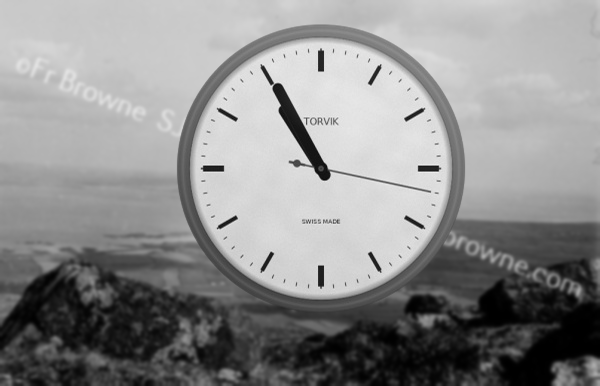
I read **10:55:17**
